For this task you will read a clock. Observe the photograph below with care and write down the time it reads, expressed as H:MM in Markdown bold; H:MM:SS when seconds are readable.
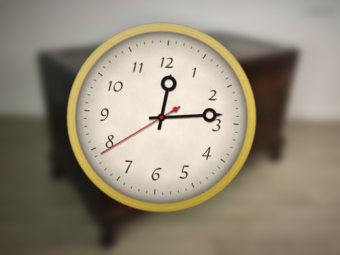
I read **12:13:39**
